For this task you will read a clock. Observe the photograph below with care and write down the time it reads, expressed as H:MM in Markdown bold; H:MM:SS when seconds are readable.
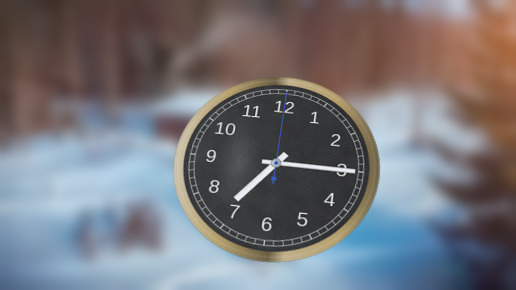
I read **7:15:00**
